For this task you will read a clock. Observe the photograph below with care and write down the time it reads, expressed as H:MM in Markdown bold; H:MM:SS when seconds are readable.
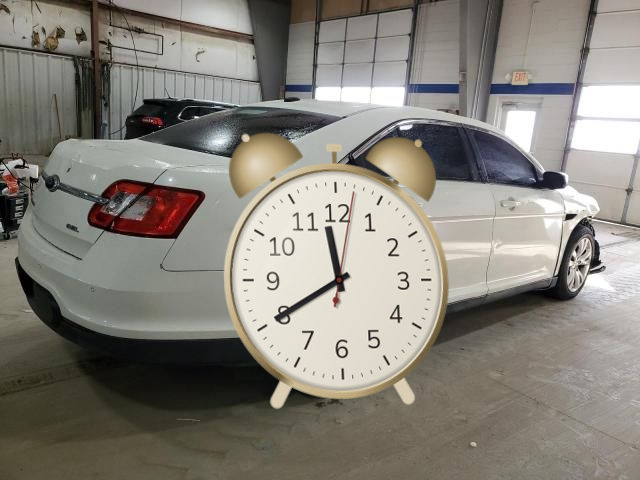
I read **11:40:02**
